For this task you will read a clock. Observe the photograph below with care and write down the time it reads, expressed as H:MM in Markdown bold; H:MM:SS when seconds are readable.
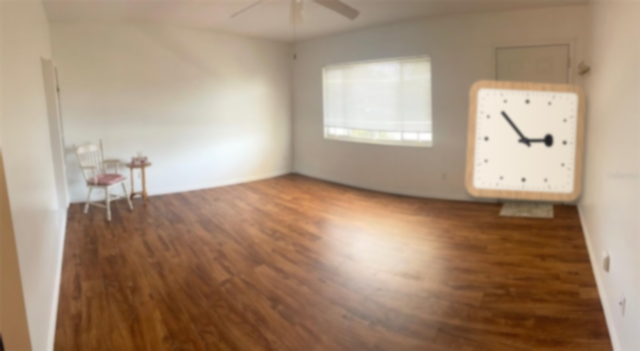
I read **2:53**
